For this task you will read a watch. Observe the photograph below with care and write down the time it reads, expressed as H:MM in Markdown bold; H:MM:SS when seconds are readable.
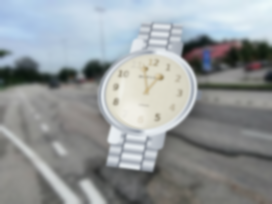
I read **12:57**
